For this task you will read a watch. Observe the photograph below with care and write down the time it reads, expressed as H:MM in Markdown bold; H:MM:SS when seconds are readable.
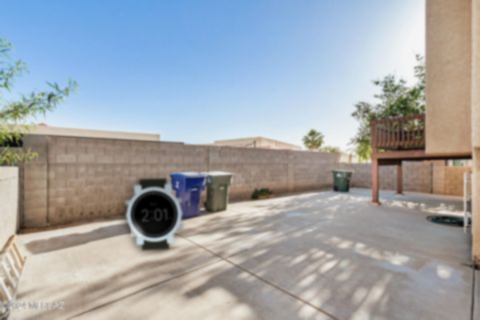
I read **2:01**
